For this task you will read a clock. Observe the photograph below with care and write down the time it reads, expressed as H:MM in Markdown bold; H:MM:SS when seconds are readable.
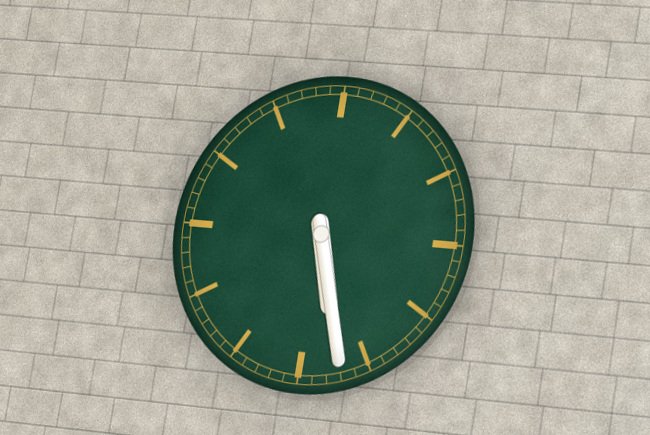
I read **5:27**
